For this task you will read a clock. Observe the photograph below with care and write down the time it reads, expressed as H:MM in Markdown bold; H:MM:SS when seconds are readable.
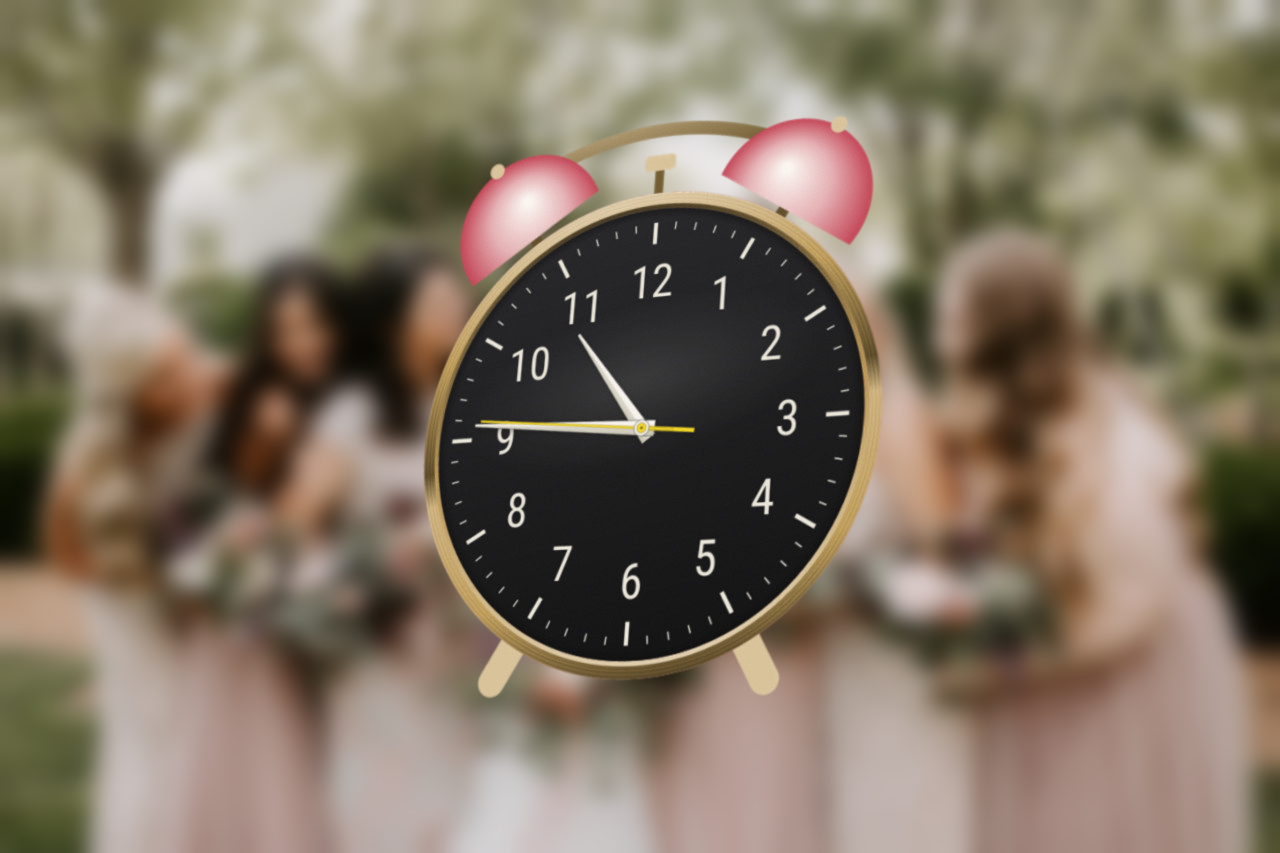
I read **10:45:46**
